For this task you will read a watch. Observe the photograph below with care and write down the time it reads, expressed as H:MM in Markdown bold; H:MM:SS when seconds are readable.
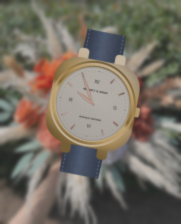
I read **9:55**
